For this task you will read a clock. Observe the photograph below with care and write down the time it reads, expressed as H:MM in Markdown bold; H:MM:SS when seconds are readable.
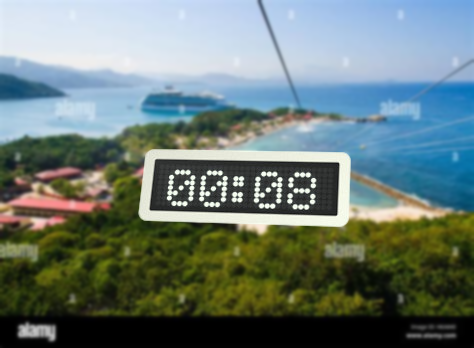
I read **0:08**
